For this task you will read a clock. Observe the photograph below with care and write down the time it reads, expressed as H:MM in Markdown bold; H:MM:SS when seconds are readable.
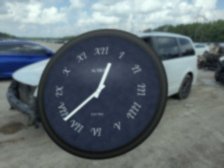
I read **12:38**
